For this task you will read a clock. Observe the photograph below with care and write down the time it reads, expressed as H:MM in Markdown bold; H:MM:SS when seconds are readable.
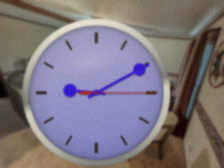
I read **9:10:15**
